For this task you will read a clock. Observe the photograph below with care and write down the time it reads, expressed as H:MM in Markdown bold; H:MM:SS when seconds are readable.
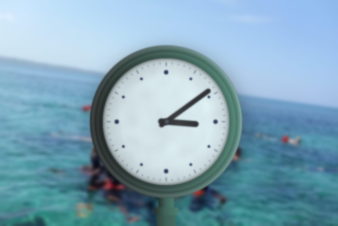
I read **3:09**
